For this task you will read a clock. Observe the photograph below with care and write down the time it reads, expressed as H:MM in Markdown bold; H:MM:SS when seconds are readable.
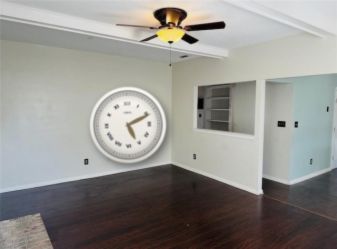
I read **5:11**
